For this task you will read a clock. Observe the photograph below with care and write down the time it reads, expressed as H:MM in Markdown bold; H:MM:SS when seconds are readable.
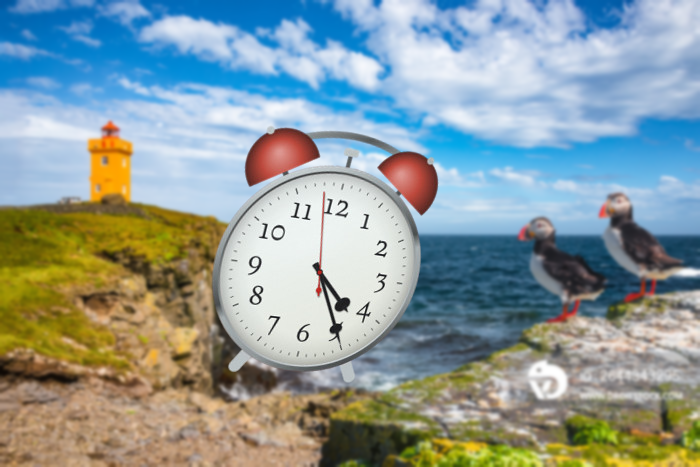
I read **4:24:58**
